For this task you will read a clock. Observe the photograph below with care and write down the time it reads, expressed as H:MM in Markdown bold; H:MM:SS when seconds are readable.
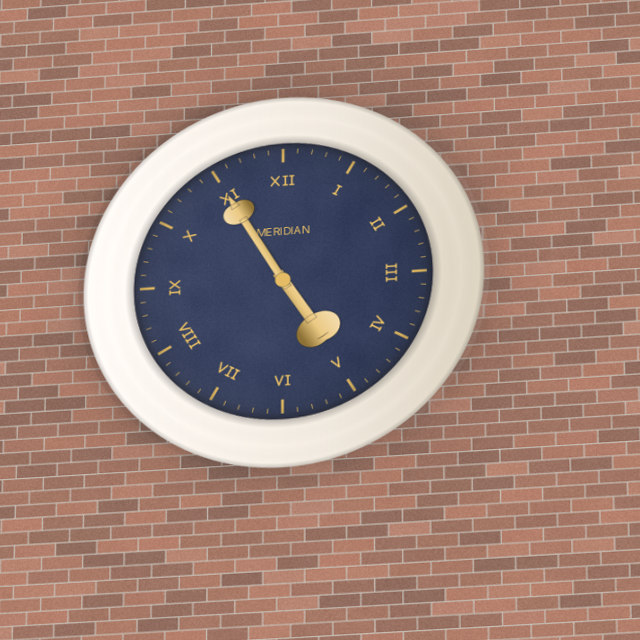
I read **4:55**
